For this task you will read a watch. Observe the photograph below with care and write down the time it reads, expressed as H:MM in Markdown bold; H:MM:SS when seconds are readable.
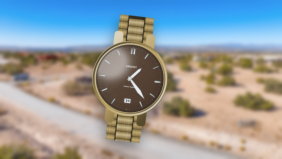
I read **1:23**
